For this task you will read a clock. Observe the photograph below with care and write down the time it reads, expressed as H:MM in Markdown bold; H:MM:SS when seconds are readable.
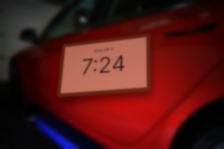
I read **7:24**
